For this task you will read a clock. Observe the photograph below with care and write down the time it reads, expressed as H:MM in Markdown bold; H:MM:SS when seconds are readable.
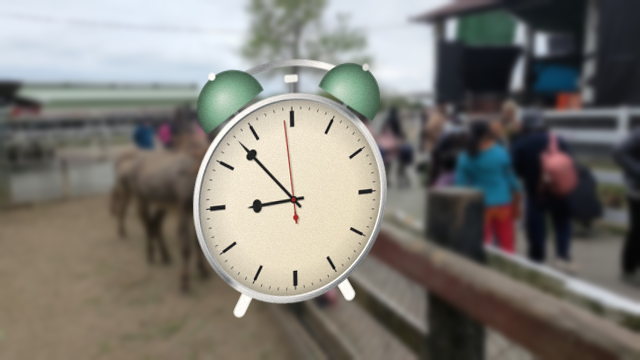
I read **8:52:59**
